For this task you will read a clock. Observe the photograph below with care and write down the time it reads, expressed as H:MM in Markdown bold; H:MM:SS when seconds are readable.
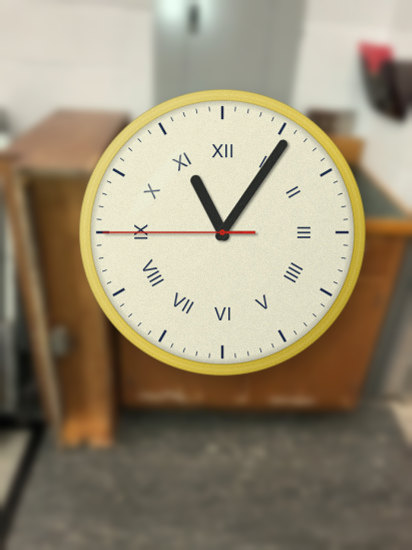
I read **11:05:45**
